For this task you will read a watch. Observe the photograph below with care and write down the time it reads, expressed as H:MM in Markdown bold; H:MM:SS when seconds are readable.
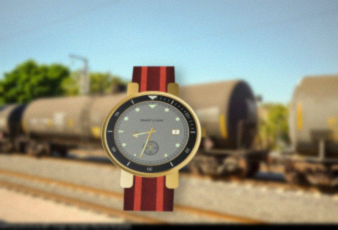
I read **8:33**
